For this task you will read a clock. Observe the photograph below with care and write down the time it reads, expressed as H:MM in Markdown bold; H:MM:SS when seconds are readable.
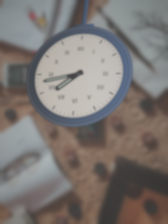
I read **7:43**
